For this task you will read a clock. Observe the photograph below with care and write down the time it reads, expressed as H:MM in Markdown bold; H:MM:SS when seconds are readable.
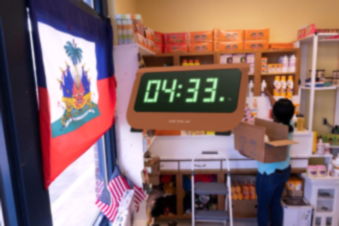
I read **4:33**
